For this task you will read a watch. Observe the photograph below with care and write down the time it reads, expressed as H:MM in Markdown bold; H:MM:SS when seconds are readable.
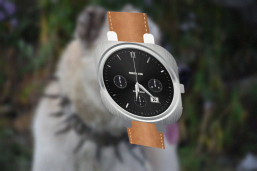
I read **6:22**
